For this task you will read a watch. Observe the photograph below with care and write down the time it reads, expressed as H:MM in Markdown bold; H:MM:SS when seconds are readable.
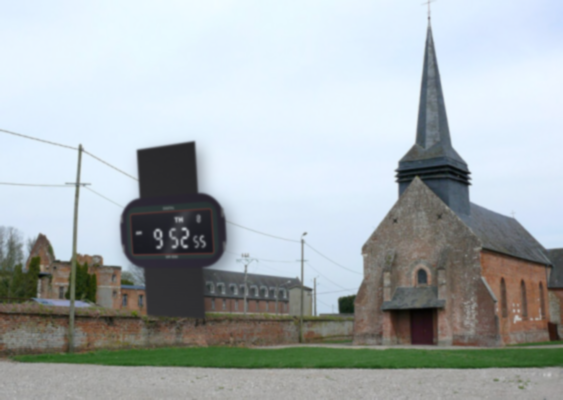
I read **9:52**
